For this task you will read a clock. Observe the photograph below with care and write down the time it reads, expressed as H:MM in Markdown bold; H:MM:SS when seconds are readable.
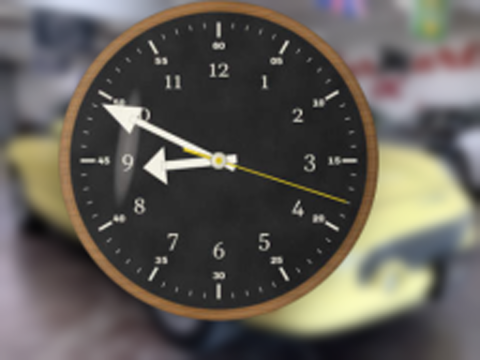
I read **8:49:18**
